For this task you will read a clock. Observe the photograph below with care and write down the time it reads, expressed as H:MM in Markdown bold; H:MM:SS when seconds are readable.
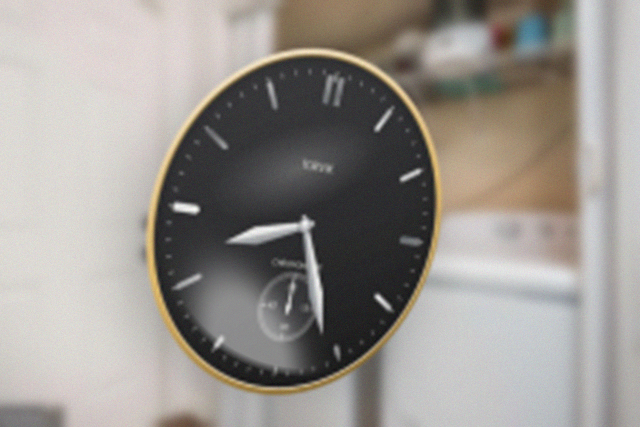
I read **8:26**
